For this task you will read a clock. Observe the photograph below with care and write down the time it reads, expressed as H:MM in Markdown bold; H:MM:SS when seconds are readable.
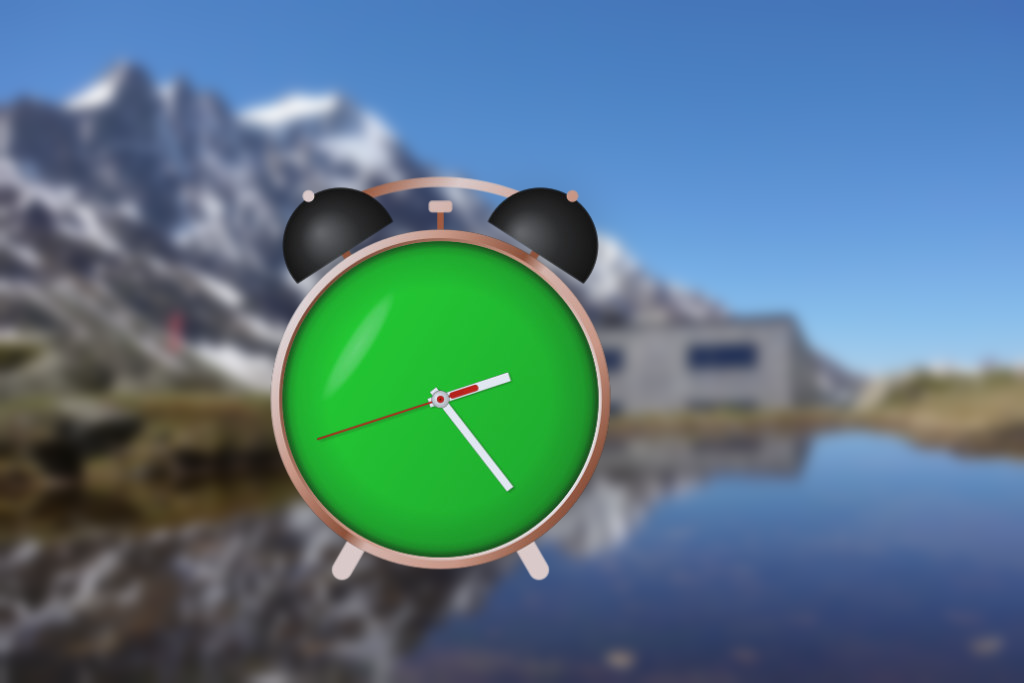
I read **2:23:42**
